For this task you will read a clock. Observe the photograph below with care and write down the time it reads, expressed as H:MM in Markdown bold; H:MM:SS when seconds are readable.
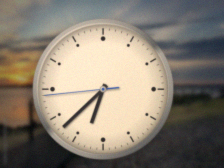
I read **6:37:44**
